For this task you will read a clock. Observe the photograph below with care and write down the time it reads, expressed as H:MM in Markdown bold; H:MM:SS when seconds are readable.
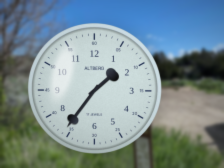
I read **1:36**
